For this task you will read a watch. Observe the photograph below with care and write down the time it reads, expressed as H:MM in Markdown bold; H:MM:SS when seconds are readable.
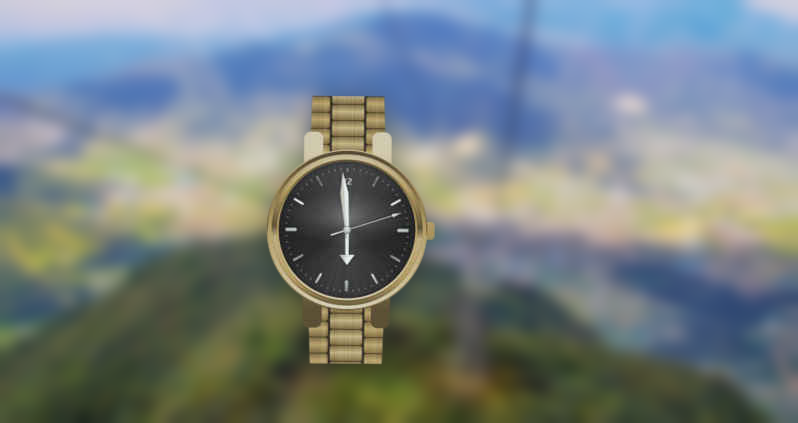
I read **5:59:12**
